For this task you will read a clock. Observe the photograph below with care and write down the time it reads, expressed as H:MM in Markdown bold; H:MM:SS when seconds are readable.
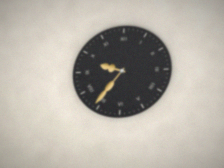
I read **9:36**
